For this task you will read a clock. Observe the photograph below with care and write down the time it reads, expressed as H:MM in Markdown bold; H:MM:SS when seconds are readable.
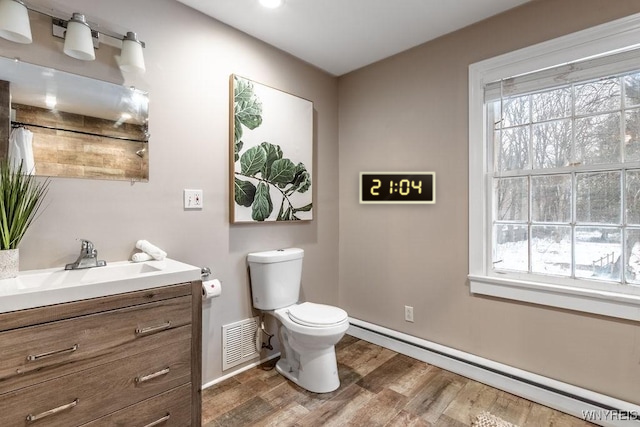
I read **21:04**
